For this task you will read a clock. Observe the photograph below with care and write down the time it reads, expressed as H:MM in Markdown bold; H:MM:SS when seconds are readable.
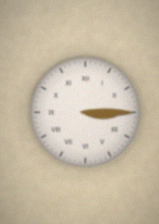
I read **3:15**
